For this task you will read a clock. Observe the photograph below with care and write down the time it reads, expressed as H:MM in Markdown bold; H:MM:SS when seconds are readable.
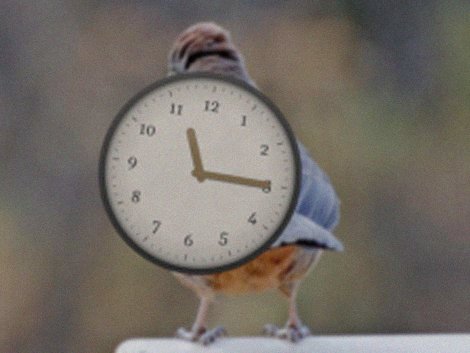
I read **11:15**
